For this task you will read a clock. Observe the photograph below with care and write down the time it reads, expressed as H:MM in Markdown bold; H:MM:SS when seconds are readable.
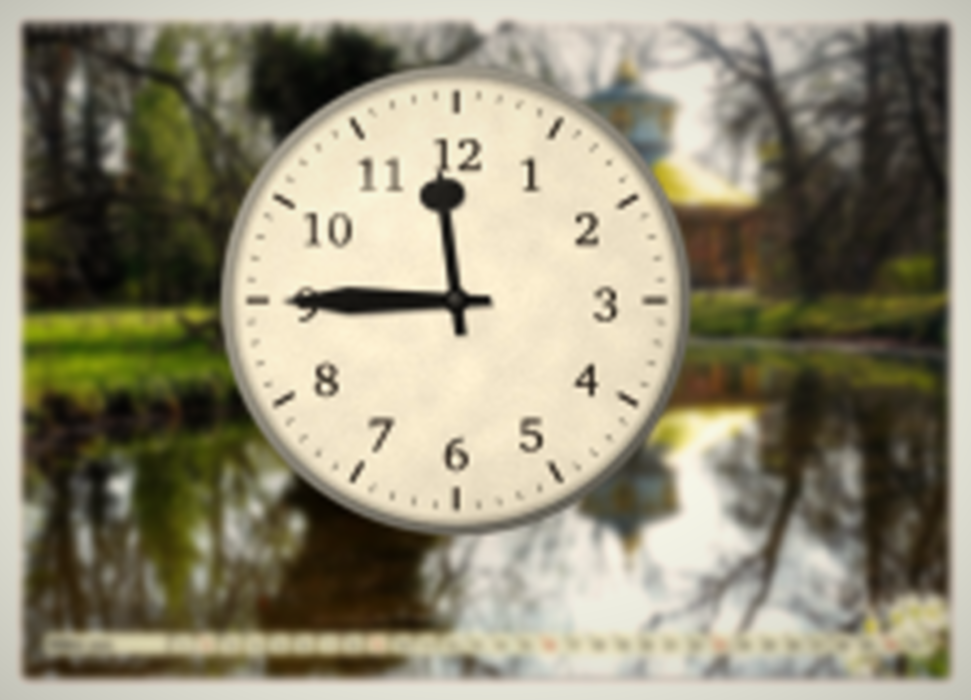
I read **11:45**
